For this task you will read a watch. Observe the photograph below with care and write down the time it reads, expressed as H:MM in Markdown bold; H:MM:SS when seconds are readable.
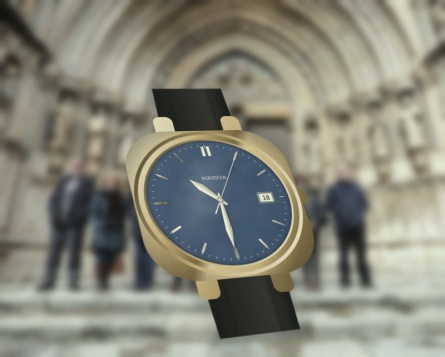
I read **10:30:05**
